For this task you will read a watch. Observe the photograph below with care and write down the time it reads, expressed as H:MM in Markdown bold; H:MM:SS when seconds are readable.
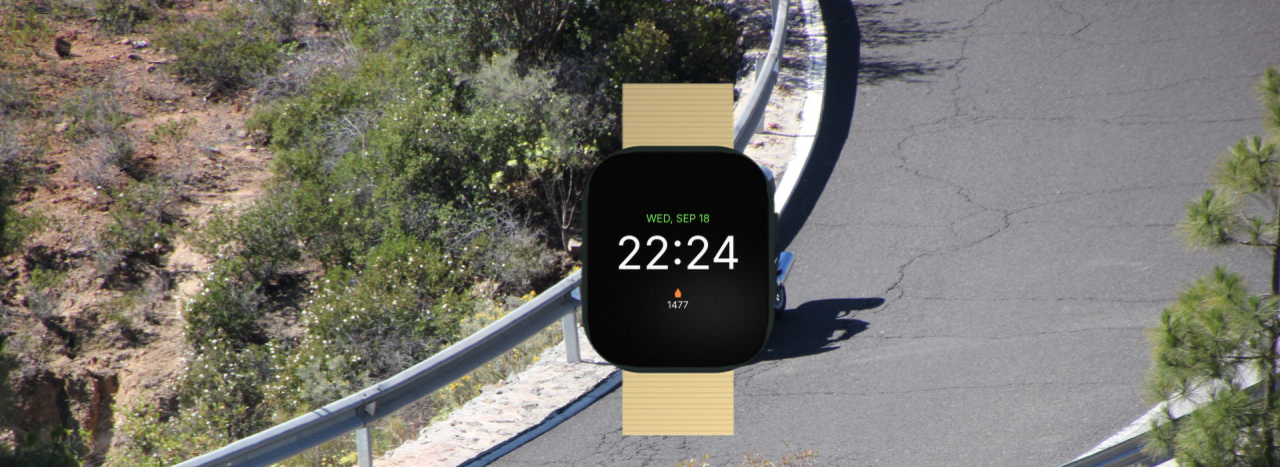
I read **22:24**
